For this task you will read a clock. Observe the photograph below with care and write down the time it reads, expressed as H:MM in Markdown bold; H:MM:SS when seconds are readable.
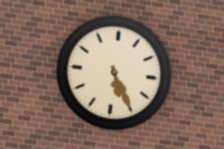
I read **5:25**
